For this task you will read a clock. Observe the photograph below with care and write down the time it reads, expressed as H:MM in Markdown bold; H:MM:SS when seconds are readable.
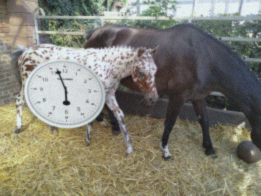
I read **5:57**
